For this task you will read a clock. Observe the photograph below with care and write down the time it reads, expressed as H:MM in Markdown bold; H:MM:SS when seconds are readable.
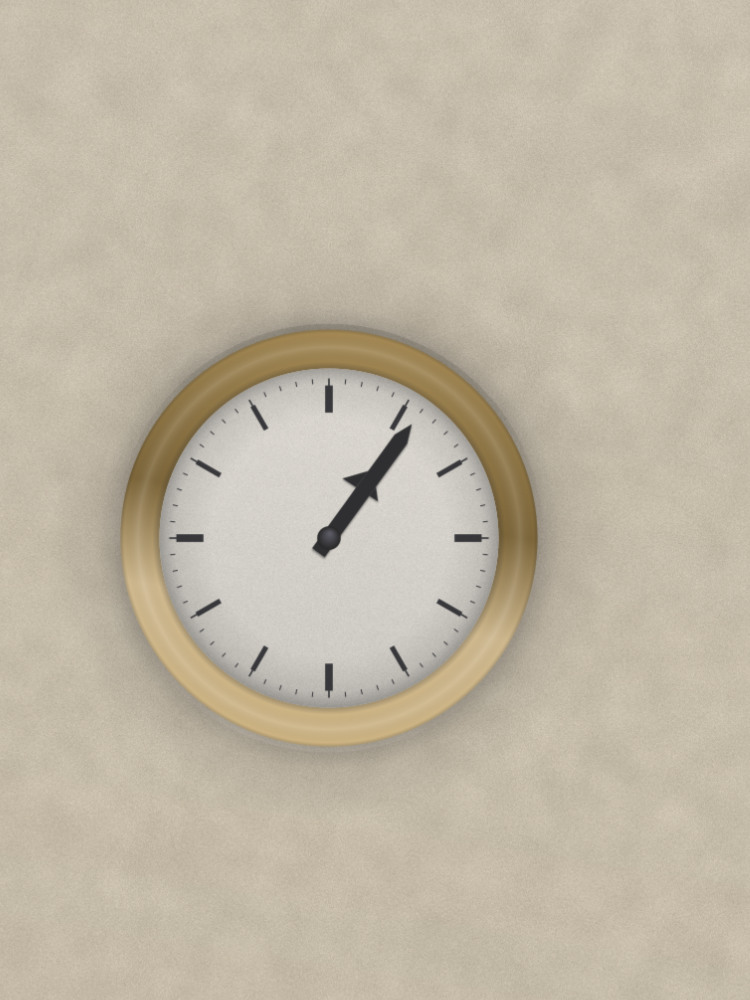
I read **1:06**
